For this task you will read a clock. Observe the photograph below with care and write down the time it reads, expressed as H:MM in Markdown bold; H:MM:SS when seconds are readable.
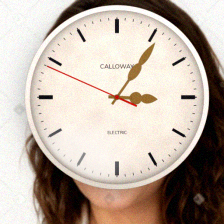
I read **3:05:49**
